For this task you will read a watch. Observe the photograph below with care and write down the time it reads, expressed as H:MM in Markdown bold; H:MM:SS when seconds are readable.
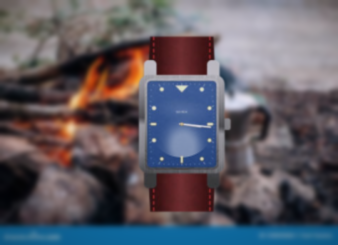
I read **3:16**
